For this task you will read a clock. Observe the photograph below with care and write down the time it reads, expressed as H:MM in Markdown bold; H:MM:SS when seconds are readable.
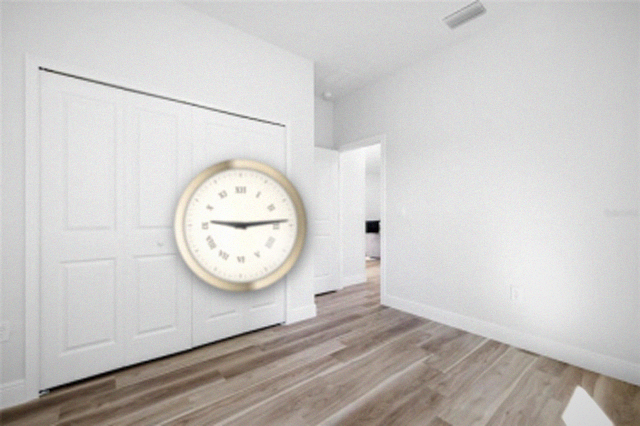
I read **9:14**
